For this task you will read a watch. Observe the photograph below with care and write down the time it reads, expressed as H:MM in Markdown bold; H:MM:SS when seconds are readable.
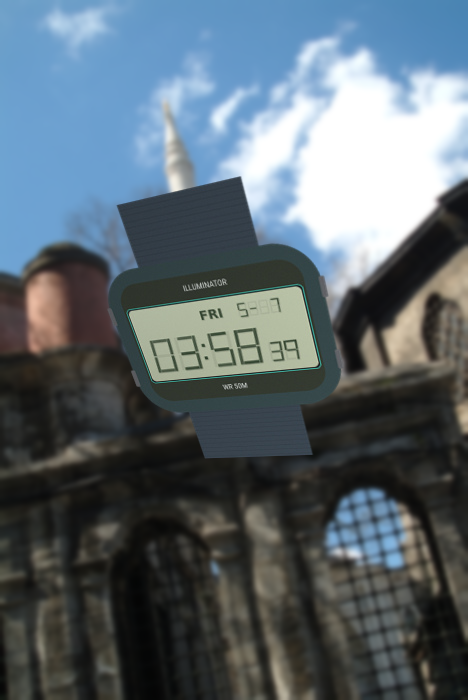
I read **3:58:39**
